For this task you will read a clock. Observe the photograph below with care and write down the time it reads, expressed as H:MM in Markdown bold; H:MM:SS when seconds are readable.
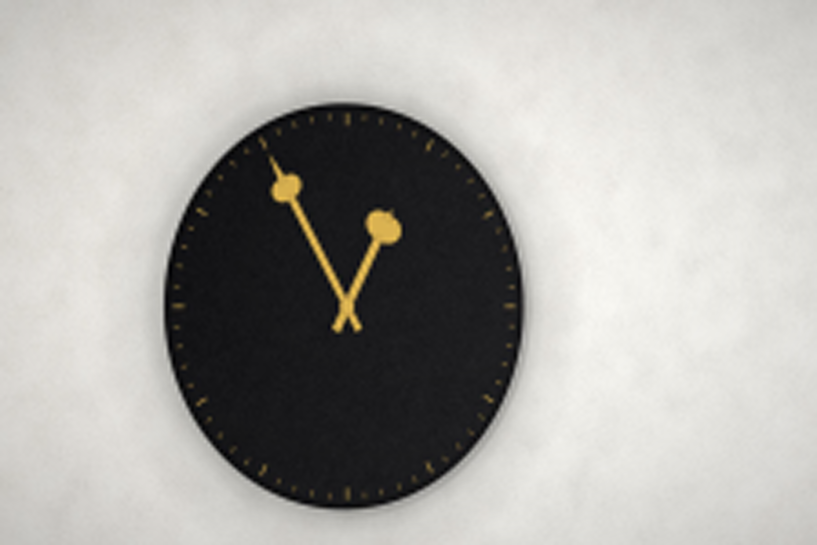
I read **12:55**
